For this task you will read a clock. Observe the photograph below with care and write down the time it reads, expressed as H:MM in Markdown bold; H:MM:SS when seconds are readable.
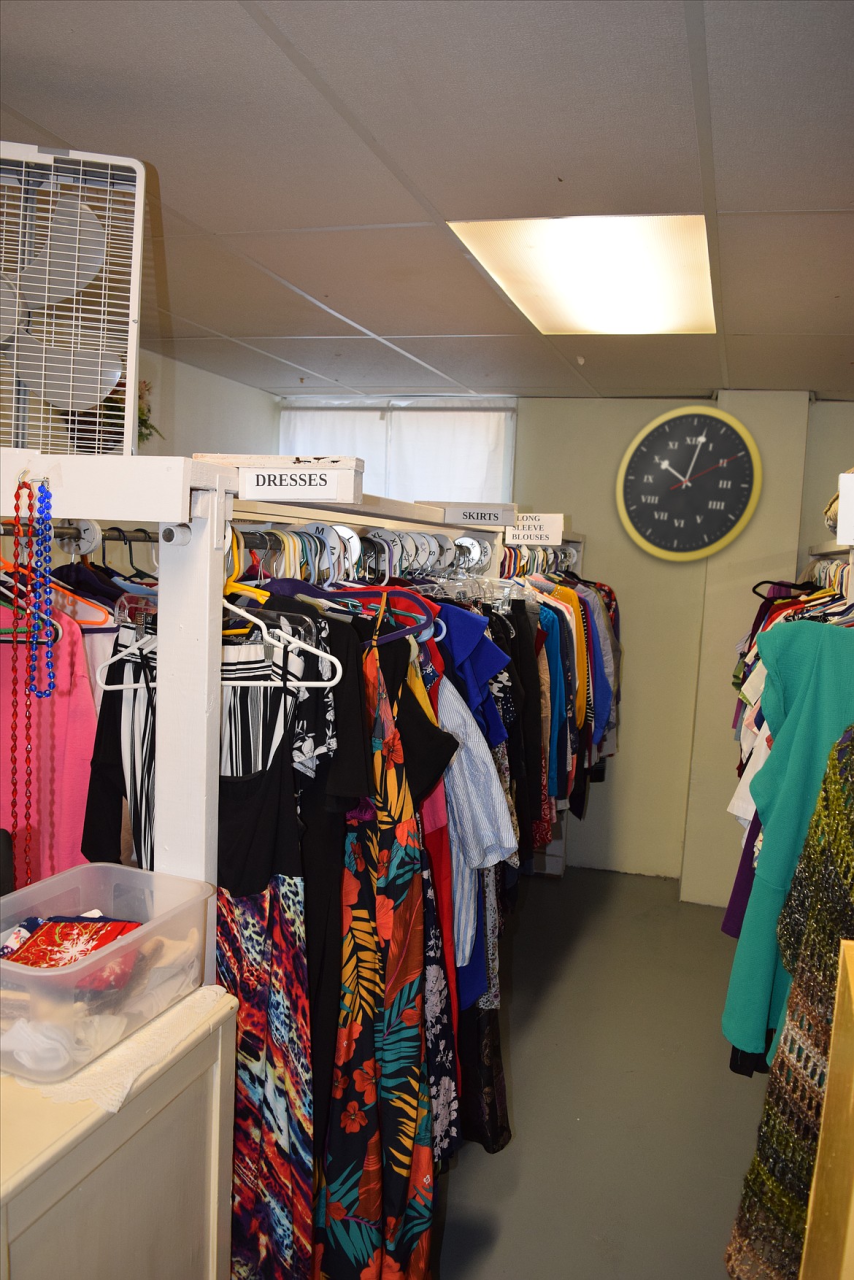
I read **10:02:10**
